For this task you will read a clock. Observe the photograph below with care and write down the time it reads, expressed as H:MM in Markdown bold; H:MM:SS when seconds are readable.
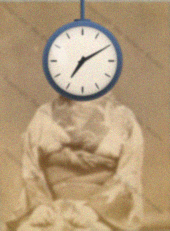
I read **7:10**
